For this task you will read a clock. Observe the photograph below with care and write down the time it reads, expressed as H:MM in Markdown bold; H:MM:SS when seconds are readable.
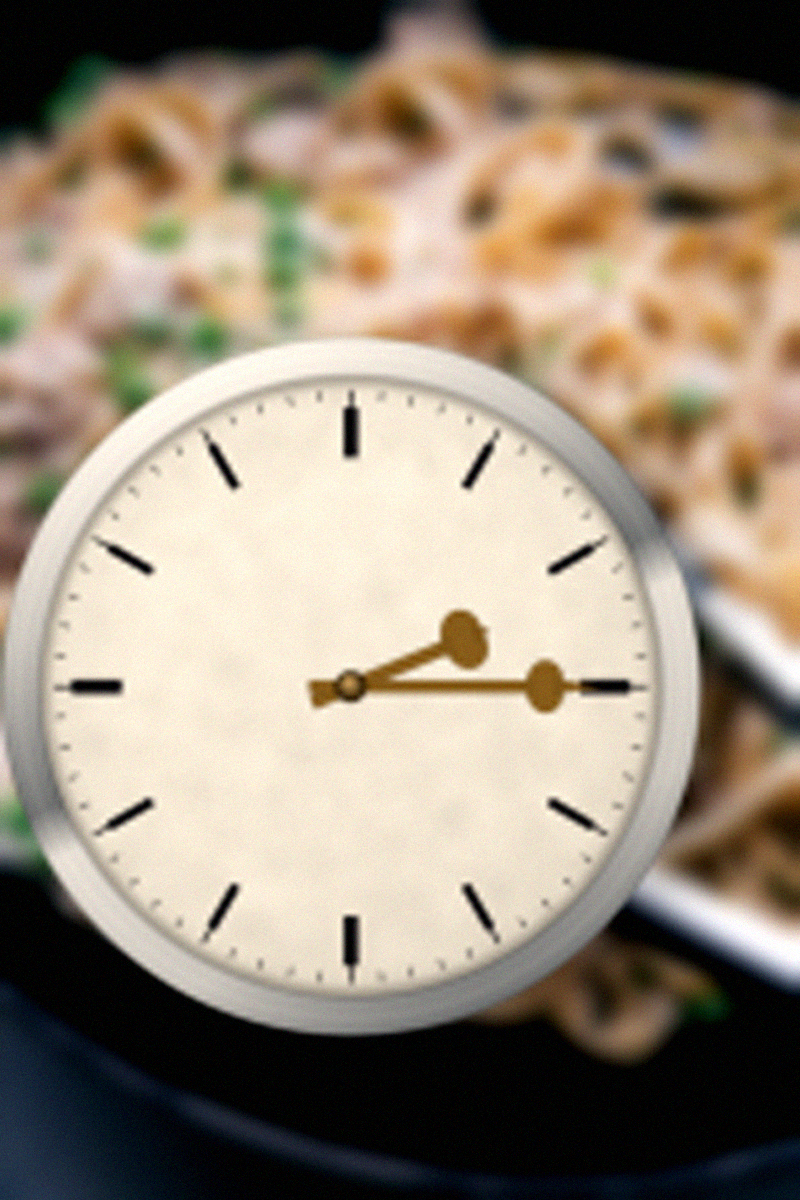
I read **2:15**
